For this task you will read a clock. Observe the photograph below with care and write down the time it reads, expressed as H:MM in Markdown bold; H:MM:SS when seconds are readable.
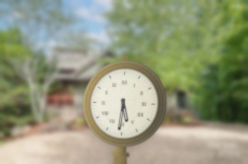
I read **5:31**
